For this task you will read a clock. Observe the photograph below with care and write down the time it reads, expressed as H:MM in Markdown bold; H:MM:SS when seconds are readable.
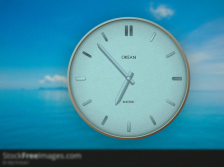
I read **6:53**
